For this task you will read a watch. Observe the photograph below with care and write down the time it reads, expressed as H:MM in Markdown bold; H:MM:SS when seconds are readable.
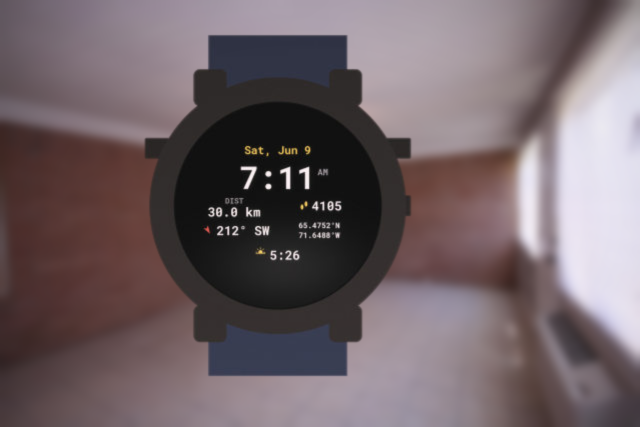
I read **7:11**
